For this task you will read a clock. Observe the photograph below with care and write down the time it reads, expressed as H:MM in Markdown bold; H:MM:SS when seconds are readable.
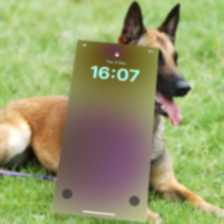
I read **16:07**
